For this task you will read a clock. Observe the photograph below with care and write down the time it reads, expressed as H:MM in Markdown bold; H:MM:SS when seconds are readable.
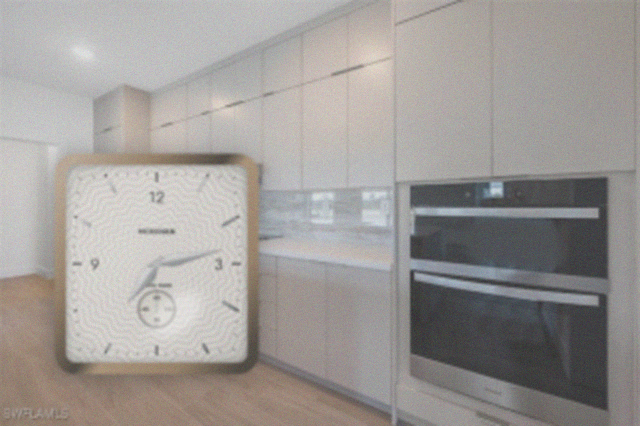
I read **7:13**
